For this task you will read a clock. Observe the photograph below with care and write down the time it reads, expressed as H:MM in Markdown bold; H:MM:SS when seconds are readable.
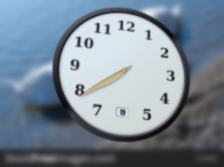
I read **7:39**
